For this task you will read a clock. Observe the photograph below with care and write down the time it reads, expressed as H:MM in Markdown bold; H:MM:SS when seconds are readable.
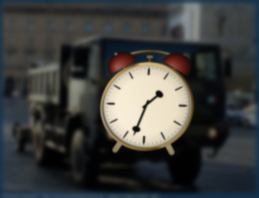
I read **1:33**
